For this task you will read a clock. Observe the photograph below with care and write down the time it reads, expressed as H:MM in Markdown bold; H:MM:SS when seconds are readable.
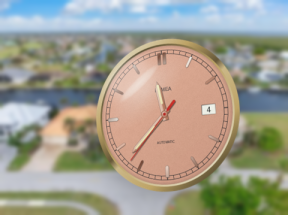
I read **11:37:37**
